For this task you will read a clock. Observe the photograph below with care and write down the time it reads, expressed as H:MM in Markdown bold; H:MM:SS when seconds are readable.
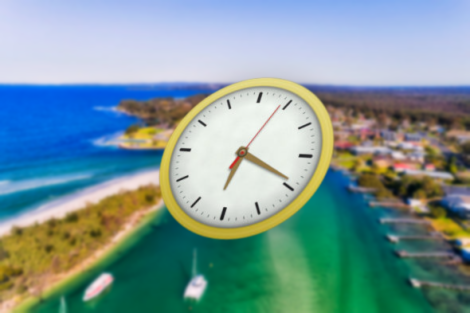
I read **6:19:04**
